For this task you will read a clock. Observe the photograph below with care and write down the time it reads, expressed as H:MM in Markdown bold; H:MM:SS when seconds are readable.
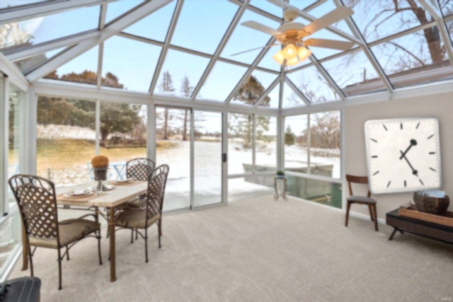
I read **1:25**
